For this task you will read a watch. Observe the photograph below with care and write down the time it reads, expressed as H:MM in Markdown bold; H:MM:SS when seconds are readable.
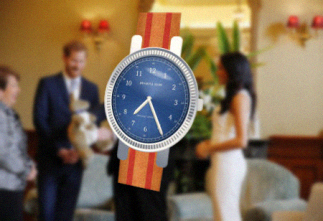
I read **7:25**
